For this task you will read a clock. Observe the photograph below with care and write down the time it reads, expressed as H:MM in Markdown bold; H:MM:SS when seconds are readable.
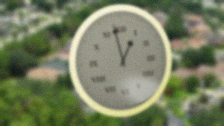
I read **12:58**
